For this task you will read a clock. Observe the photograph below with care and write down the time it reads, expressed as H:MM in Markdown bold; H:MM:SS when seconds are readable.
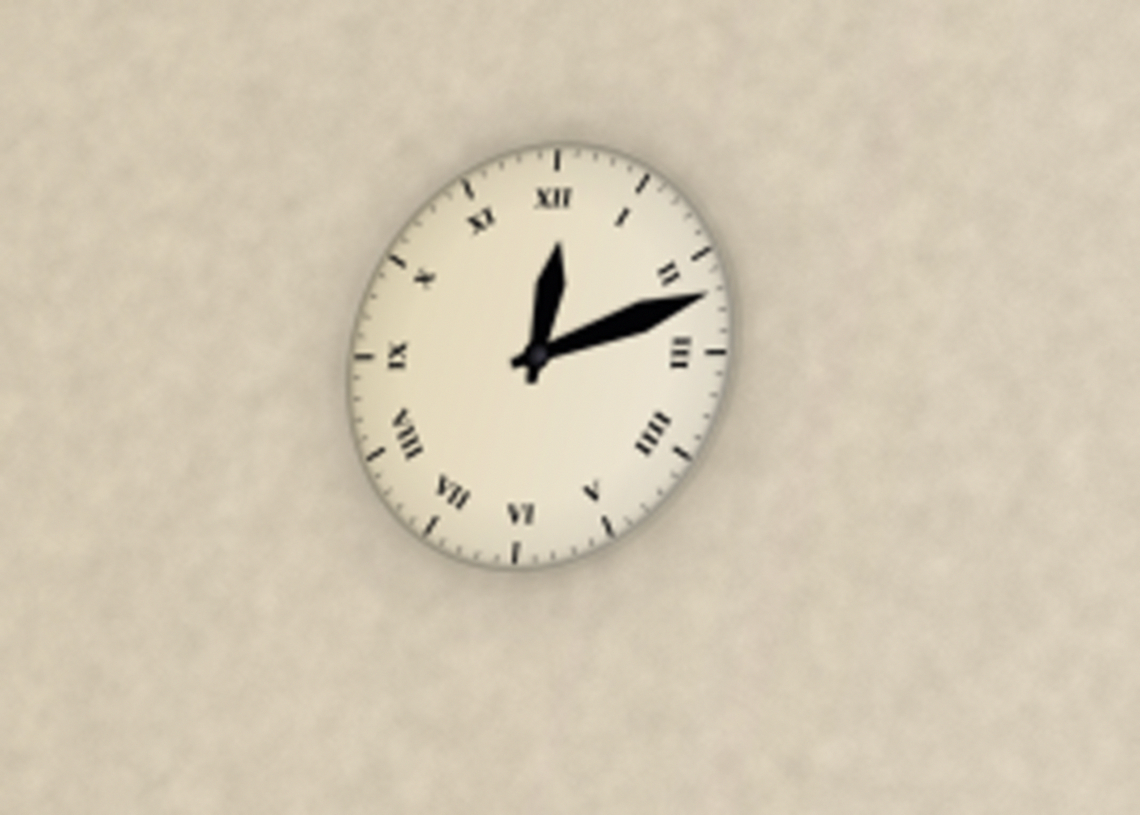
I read **12:12**
